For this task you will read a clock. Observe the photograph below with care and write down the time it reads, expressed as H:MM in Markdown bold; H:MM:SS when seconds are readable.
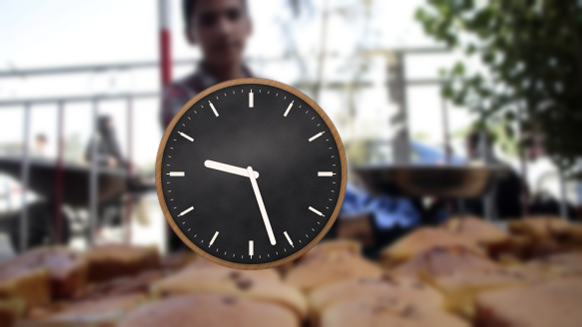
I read **9:27**
